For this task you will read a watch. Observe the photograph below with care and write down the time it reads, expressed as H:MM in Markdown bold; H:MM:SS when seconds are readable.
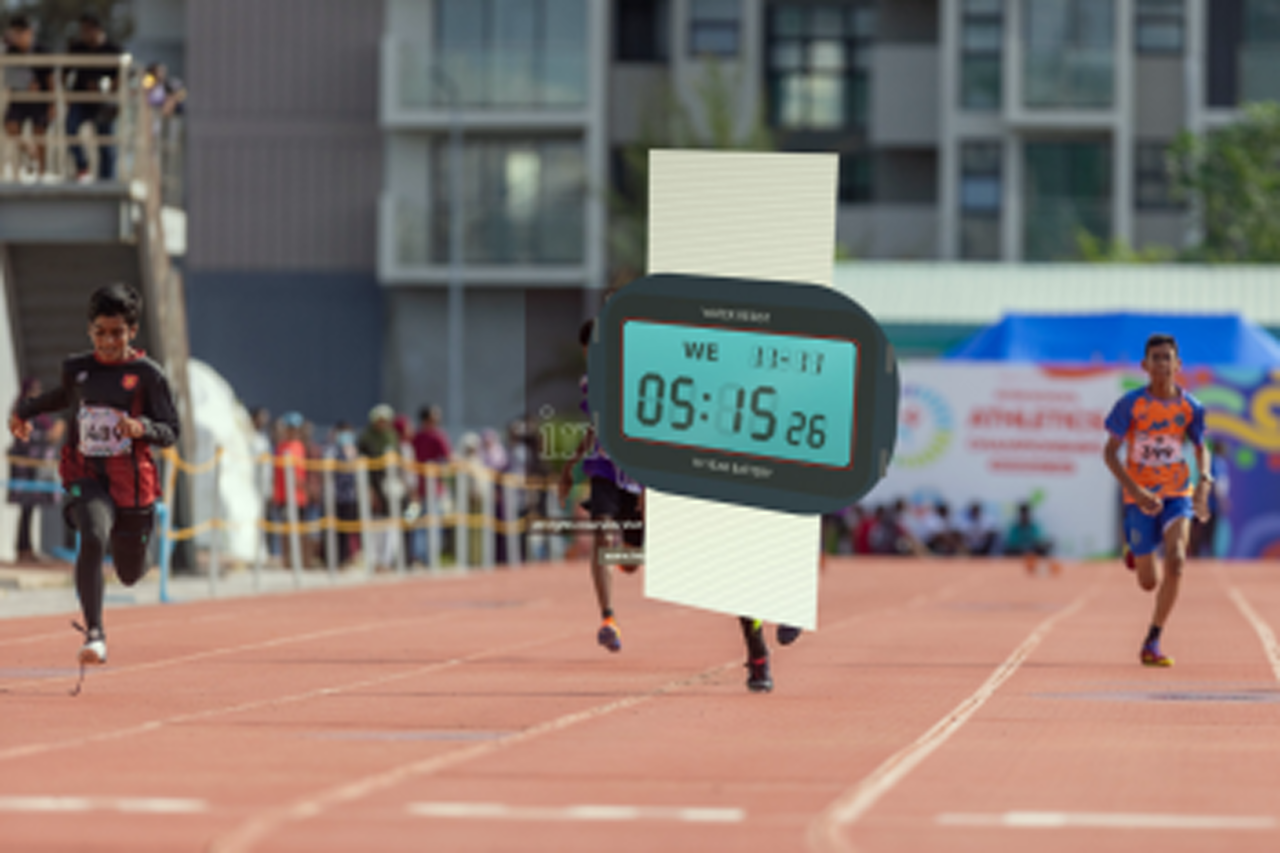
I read **5:15:26**
